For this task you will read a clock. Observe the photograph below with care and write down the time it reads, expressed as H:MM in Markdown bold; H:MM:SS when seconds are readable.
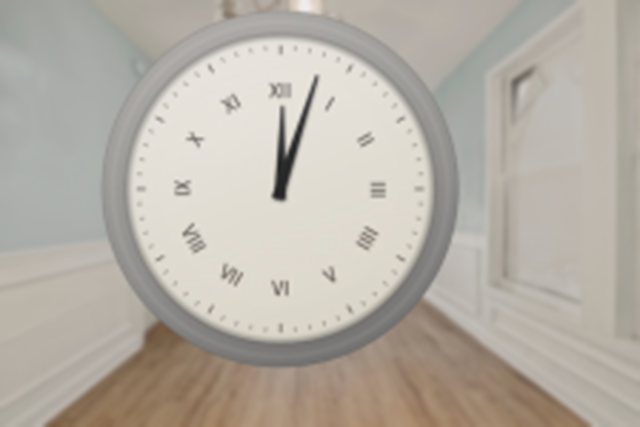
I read **12:03**
